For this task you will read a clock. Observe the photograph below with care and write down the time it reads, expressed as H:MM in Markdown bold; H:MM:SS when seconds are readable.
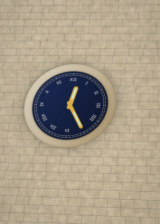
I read **12:25**
